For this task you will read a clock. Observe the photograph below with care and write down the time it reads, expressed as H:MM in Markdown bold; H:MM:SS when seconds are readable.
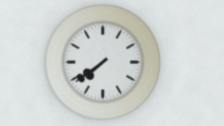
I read **7:39**
